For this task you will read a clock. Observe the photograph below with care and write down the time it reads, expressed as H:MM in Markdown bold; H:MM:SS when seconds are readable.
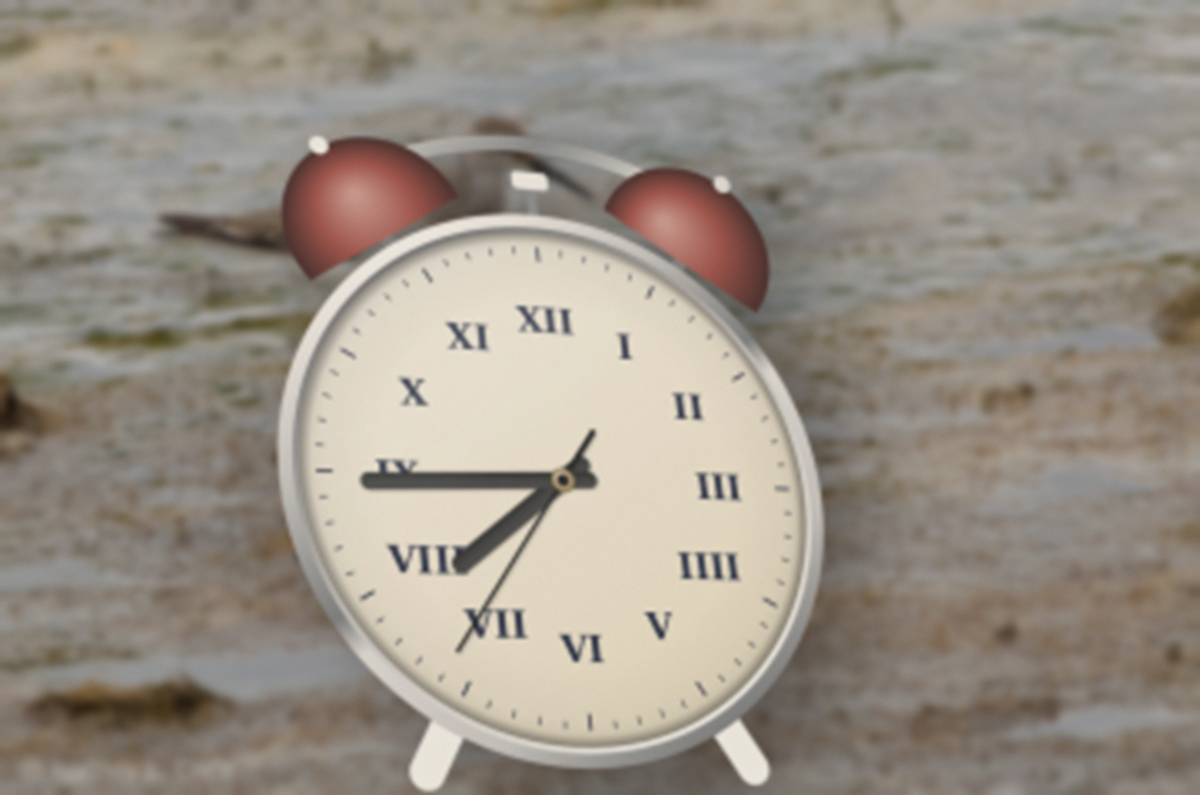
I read **7:44:36**
